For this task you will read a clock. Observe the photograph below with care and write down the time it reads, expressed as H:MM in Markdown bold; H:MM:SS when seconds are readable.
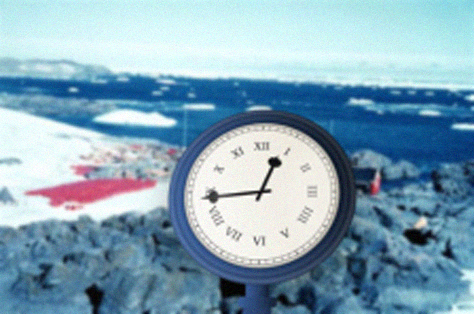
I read **12:44**
